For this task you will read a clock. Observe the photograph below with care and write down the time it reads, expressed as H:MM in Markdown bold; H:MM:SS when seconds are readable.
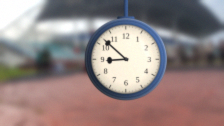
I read **8:52**
